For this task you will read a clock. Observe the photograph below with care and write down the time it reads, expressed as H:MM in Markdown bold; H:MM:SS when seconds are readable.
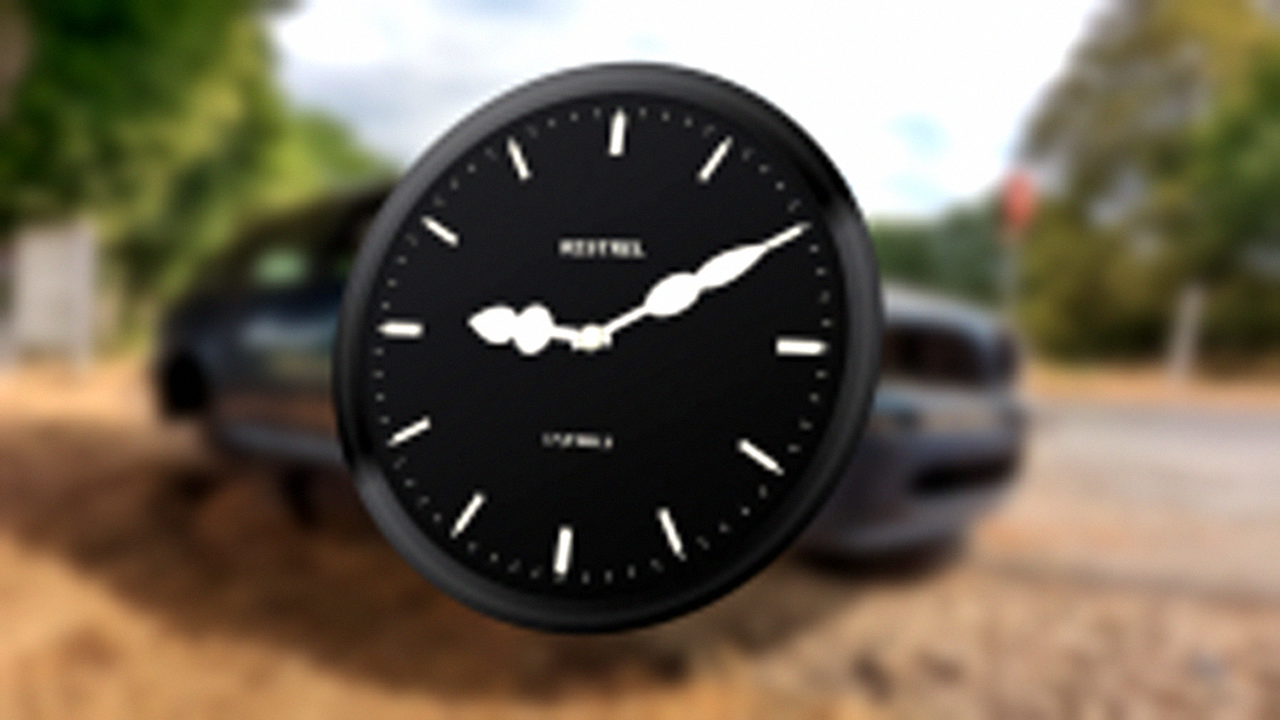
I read **9:10**
